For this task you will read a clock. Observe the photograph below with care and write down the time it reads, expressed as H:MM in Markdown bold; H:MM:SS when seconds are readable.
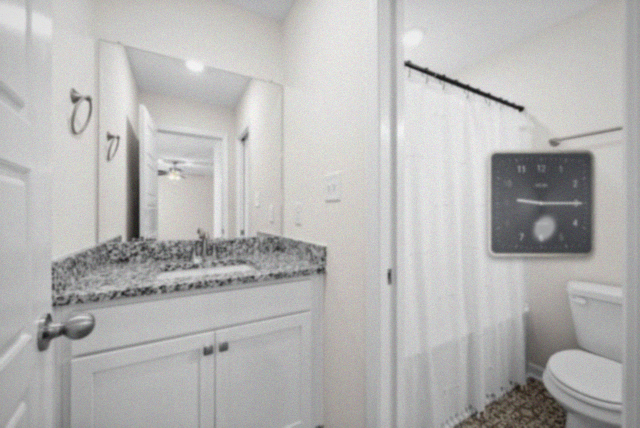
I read **9:15**
